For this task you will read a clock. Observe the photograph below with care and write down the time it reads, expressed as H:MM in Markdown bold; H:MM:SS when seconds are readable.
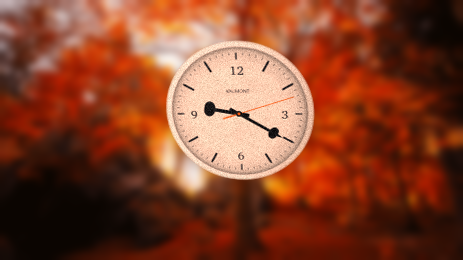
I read **9:20:12**
